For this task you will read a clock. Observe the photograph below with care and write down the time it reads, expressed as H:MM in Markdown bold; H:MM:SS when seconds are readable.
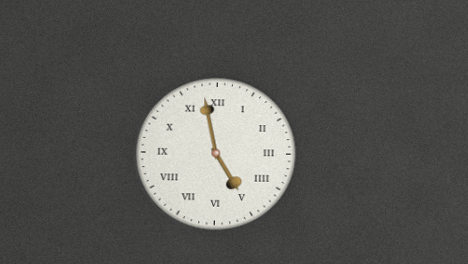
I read **4:58**
